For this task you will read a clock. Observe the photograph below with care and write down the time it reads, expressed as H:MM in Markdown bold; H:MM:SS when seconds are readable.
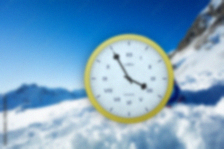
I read **3:55**
